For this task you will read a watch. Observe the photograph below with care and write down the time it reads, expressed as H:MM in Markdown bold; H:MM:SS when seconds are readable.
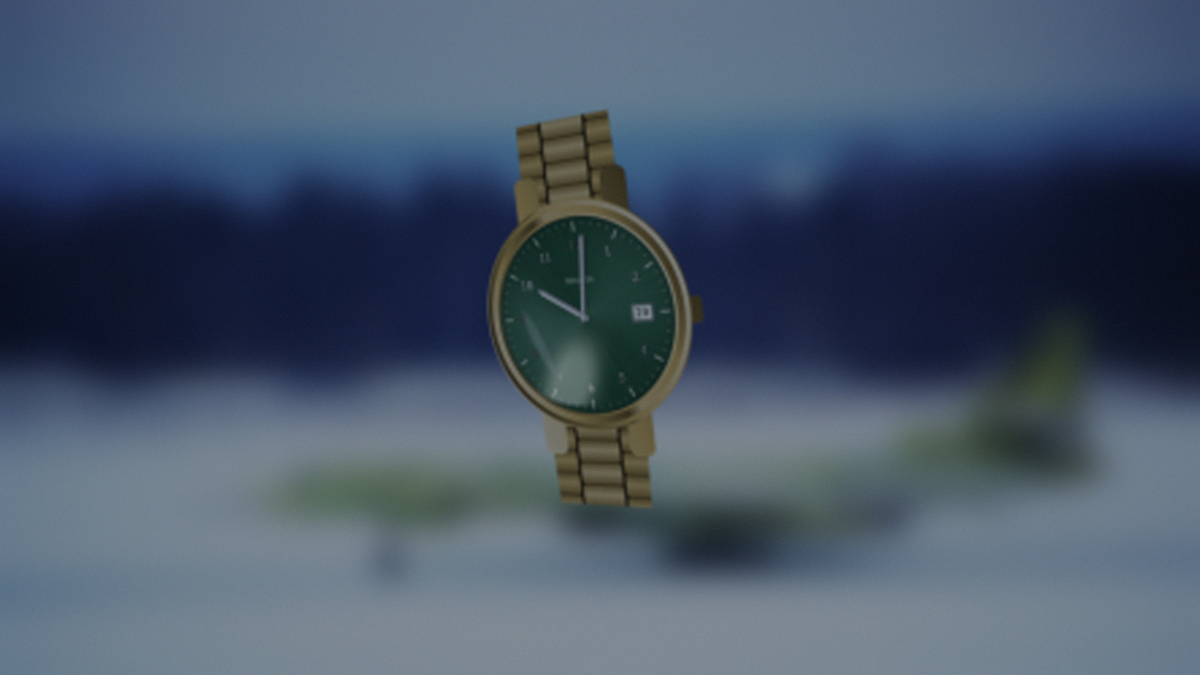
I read **10:01**
